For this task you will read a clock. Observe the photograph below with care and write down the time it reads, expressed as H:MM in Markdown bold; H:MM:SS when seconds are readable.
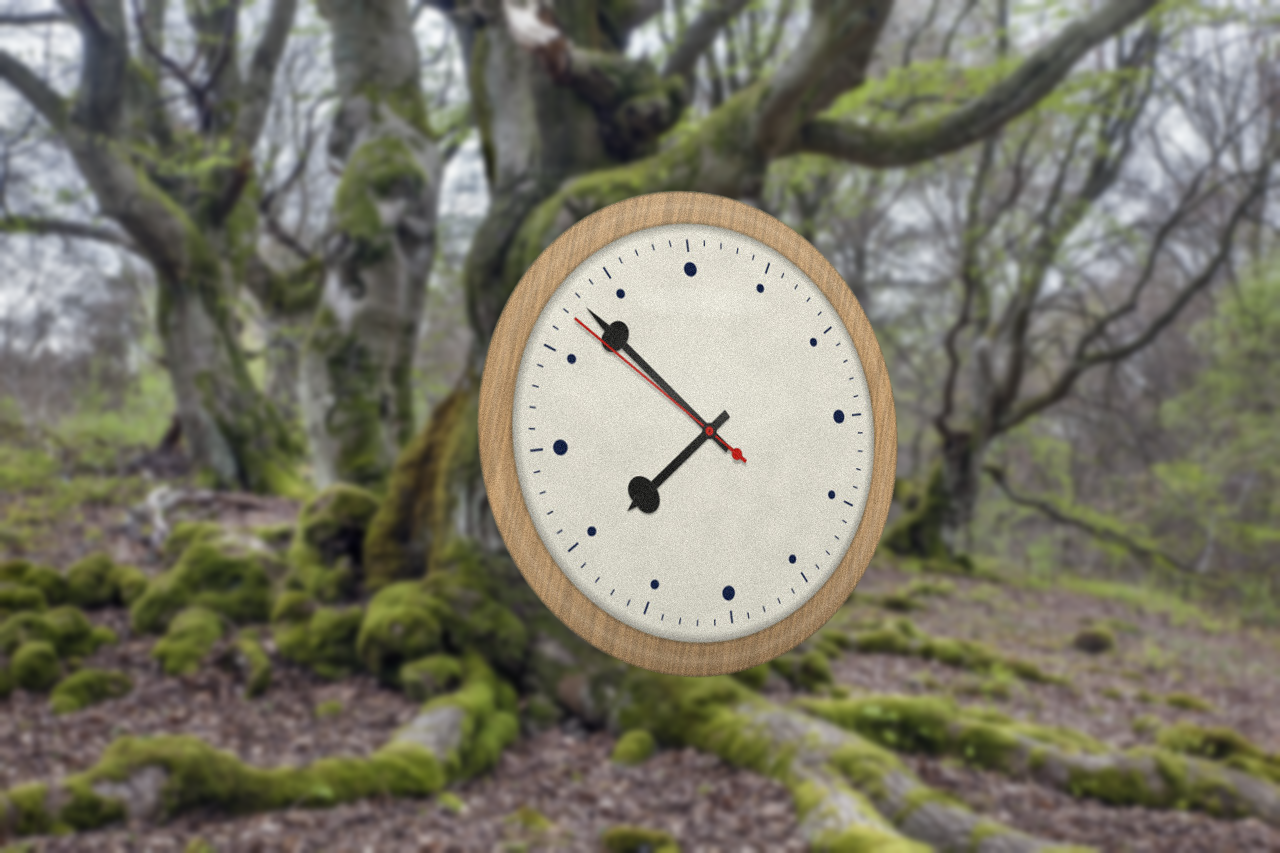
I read **7:52:52**
